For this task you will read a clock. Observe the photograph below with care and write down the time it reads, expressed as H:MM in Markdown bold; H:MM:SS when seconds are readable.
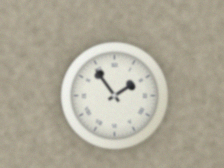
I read **1:54**
